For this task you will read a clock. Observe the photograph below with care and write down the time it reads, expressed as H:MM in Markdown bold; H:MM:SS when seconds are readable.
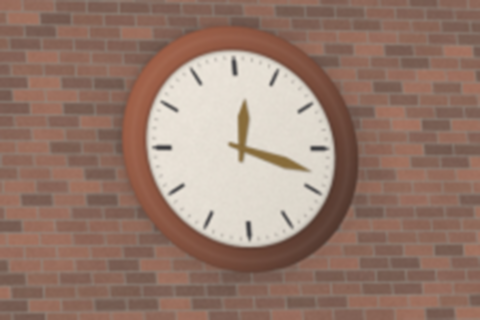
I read **12:18**
